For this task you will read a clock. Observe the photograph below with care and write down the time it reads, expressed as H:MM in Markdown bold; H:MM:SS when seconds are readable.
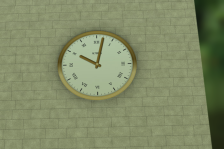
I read **10:02**
